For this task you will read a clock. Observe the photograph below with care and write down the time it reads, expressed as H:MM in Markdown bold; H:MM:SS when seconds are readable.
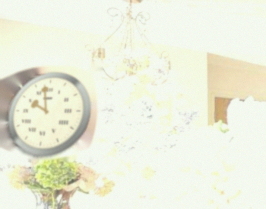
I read **9:58**
